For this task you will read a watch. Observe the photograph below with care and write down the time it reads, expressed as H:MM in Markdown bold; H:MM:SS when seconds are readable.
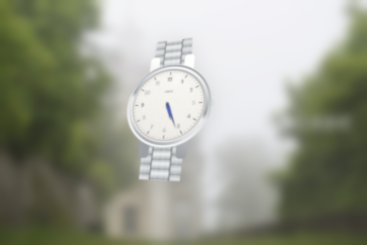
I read **5:26**
